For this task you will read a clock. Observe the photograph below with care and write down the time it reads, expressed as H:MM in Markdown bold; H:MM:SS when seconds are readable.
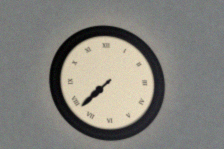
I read **7:38**
